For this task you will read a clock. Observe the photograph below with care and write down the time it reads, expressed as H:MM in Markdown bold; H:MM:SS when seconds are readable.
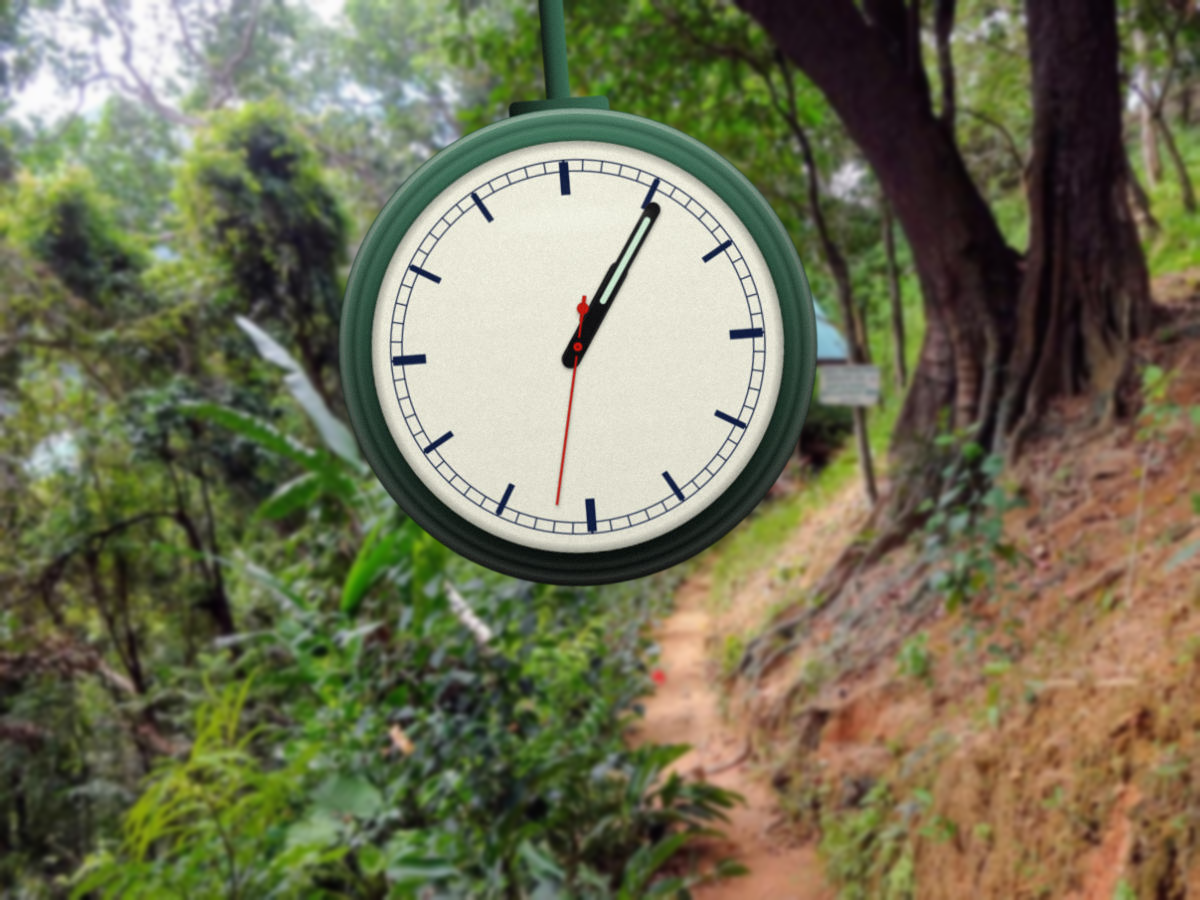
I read **1:05:32**
